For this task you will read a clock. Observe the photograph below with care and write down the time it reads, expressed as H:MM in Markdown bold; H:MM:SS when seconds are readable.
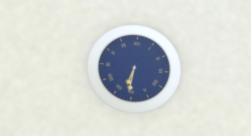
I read **6:31**
